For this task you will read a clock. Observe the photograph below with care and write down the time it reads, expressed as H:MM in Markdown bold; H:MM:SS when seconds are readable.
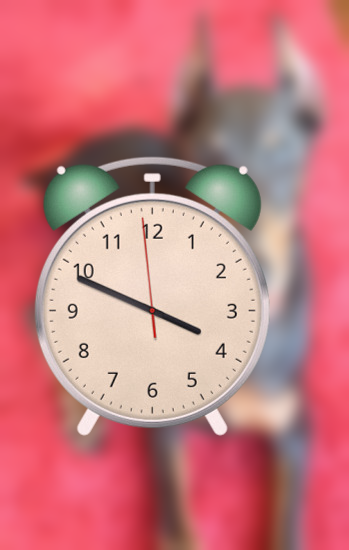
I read **3:48:59**
